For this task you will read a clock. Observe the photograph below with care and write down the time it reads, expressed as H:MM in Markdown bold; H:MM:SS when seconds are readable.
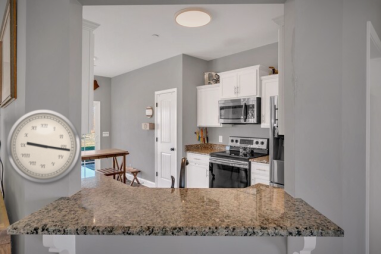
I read **9:16**
